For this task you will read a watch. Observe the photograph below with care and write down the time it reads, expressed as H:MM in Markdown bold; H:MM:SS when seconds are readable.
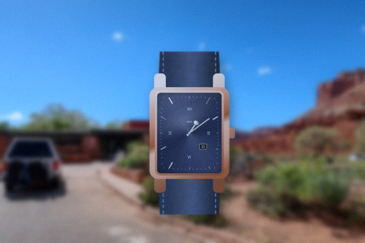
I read **1:09**
